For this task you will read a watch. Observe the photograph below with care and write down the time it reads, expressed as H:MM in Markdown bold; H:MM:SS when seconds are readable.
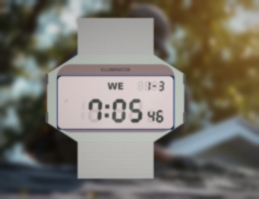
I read **7:05:46**
